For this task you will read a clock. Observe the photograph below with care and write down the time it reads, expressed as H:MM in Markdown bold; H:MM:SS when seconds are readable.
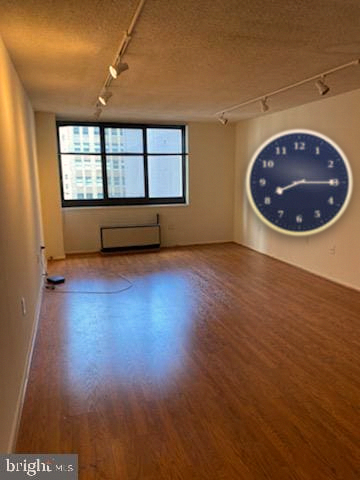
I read **8:15**
